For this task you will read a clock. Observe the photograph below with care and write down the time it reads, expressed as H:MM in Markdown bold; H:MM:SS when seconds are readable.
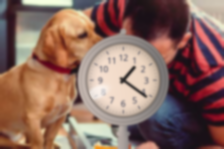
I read **1:21**
